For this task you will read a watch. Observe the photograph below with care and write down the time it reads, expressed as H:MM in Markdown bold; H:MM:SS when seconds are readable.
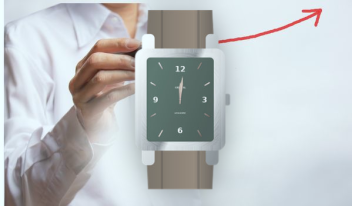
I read **12:01**
